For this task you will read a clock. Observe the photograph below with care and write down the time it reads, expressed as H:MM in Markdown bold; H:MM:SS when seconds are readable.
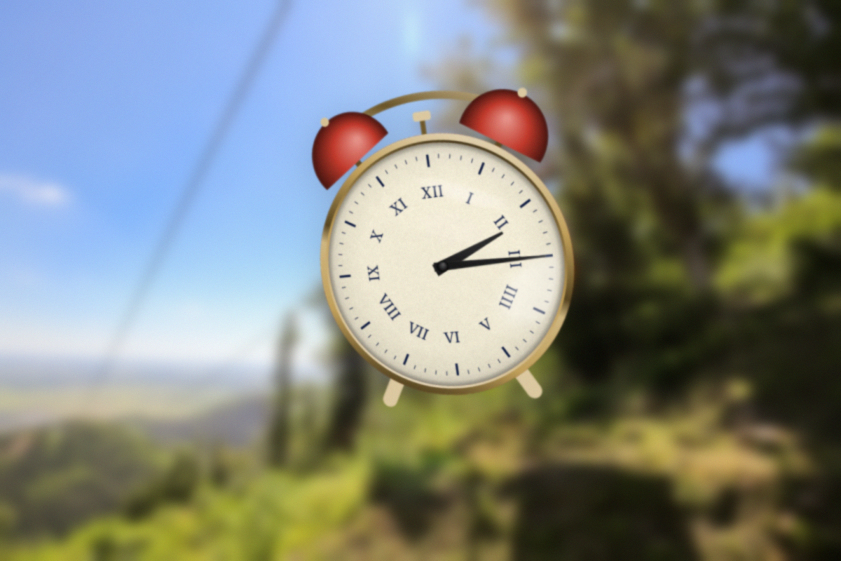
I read **2:15**
